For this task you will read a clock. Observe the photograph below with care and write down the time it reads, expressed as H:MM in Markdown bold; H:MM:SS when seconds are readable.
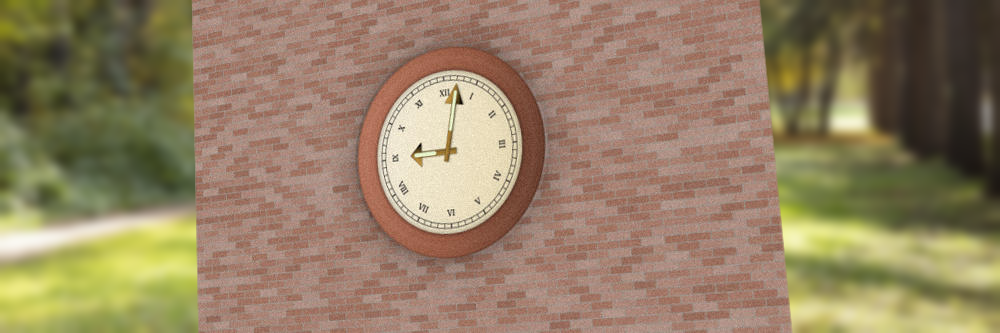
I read **9:02**
